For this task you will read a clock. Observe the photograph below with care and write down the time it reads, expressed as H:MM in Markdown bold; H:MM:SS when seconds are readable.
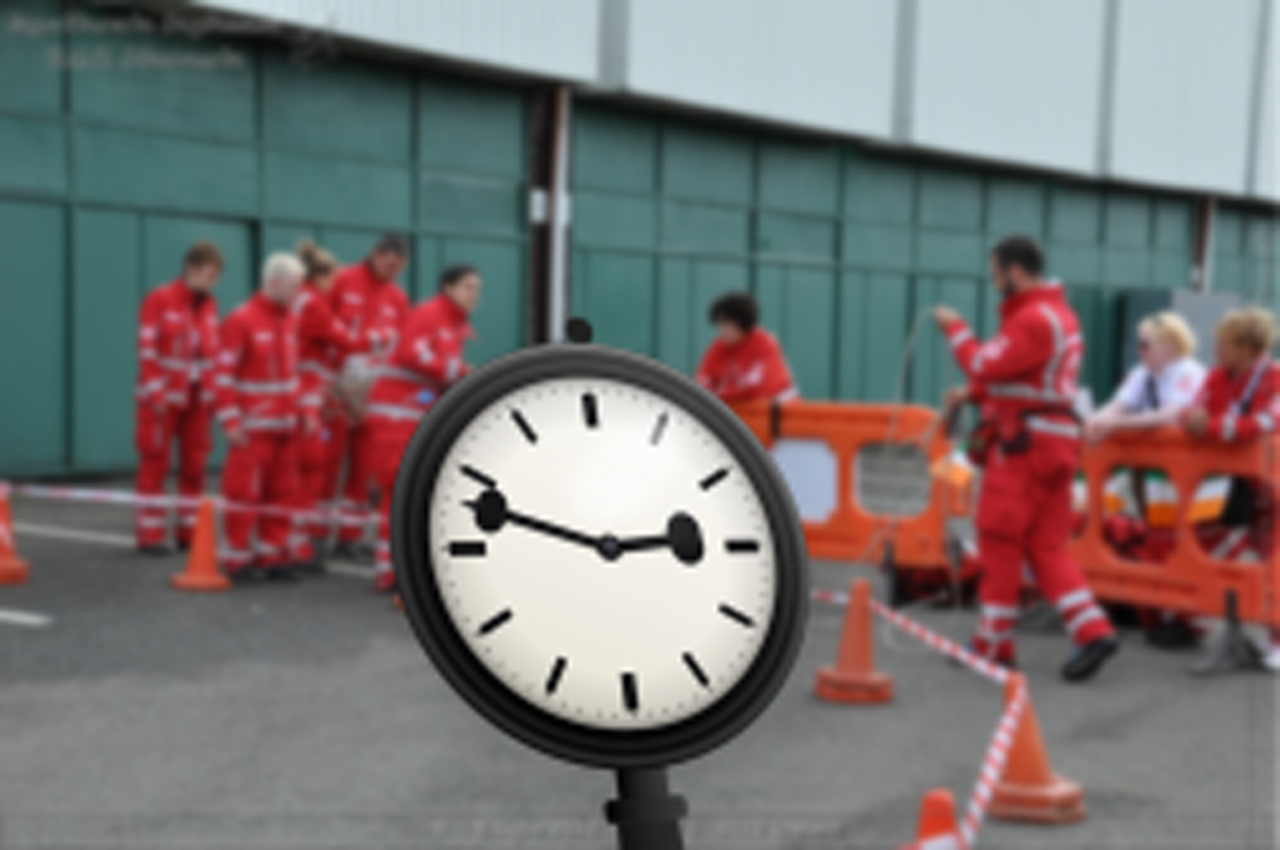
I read **2:48**
